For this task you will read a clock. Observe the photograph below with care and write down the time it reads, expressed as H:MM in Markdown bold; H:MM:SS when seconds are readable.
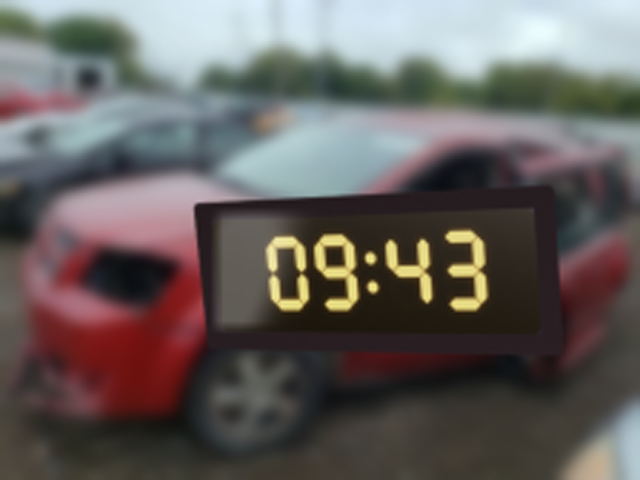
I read **9:43**
